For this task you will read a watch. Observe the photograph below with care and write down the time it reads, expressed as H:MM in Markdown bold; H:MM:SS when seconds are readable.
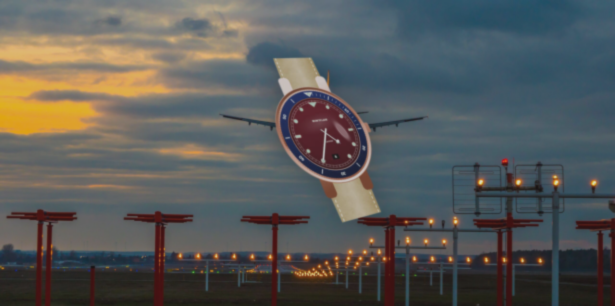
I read **4:35**
